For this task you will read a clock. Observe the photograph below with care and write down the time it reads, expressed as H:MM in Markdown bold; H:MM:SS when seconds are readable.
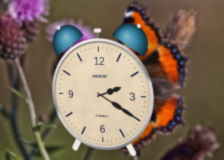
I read **2:20**
